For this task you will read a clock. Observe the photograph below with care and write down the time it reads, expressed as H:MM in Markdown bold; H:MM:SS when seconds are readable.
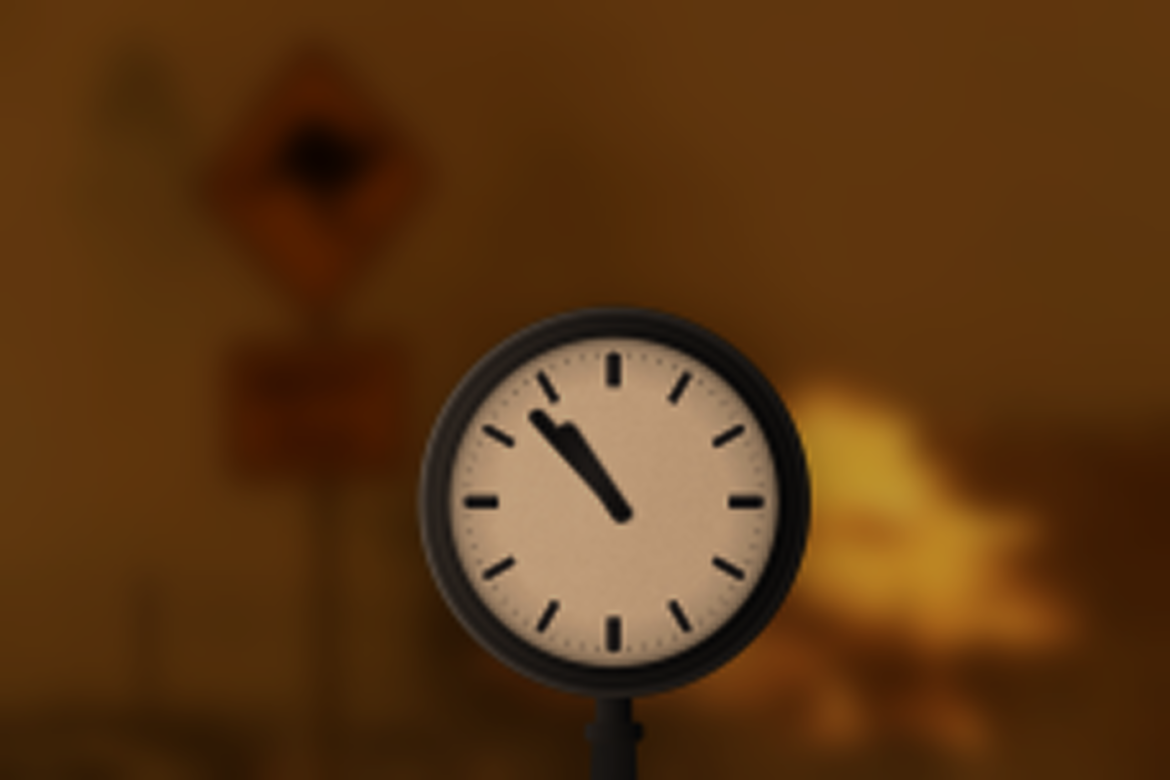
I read **10:53**
